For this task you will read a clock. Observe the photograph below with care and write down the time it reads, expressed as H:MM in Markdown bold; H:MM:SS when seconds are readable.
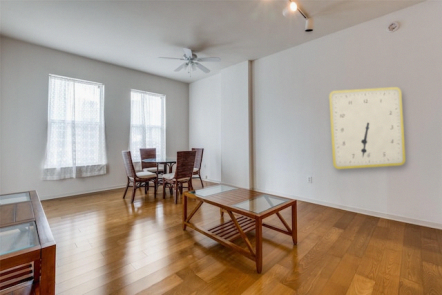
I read **6:32**
